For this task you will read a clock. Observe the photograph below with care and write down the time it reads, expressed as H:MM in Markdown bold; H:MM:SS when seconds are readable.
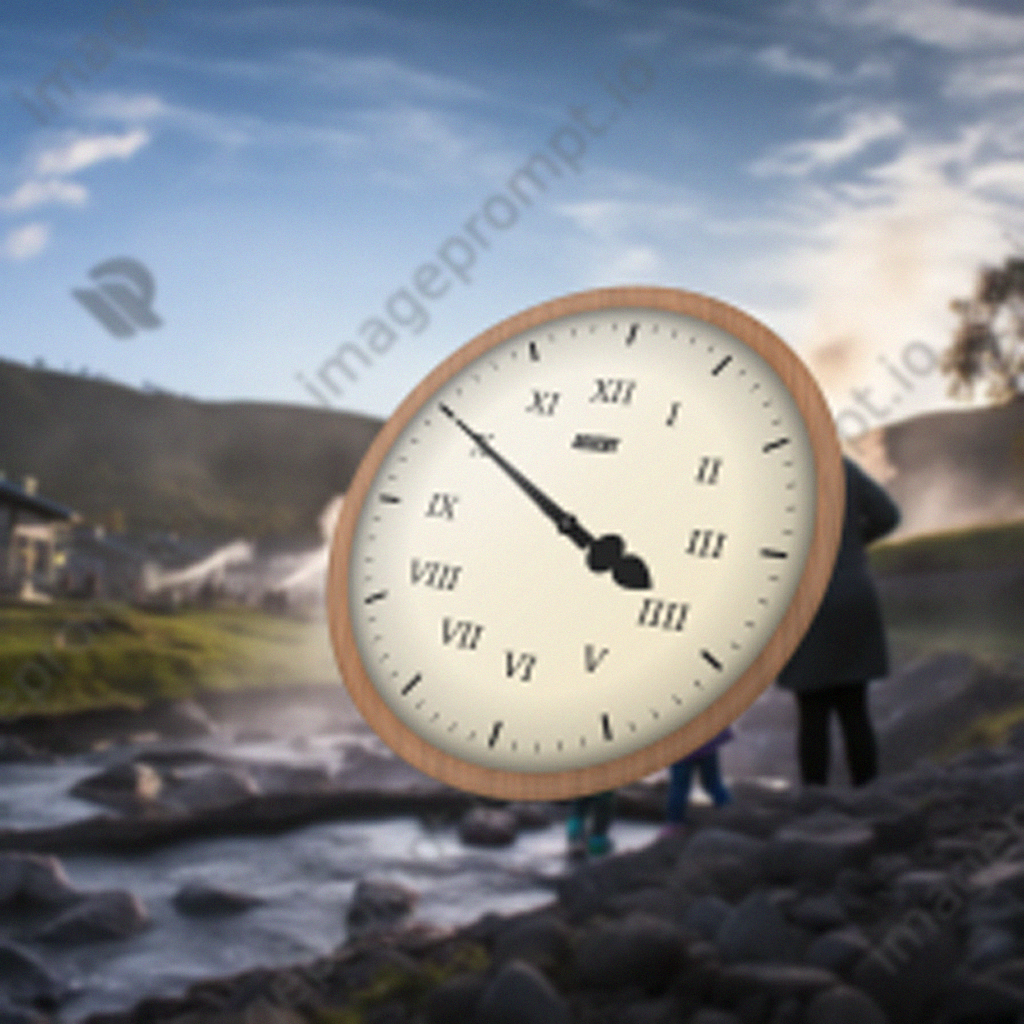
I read **3:50**
